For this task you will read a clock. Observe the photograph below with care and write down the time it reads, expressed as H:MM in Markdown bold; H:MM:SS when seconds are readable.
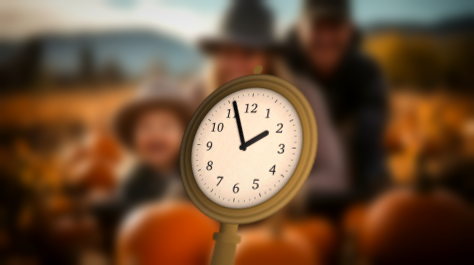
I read **1:56**
